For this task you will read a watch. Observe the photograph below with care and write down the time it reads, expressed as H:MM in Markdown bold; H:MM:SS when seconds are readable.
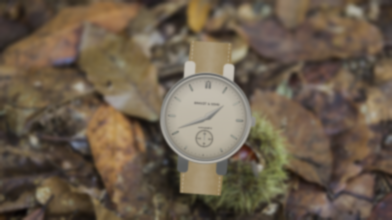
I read **1:41**
